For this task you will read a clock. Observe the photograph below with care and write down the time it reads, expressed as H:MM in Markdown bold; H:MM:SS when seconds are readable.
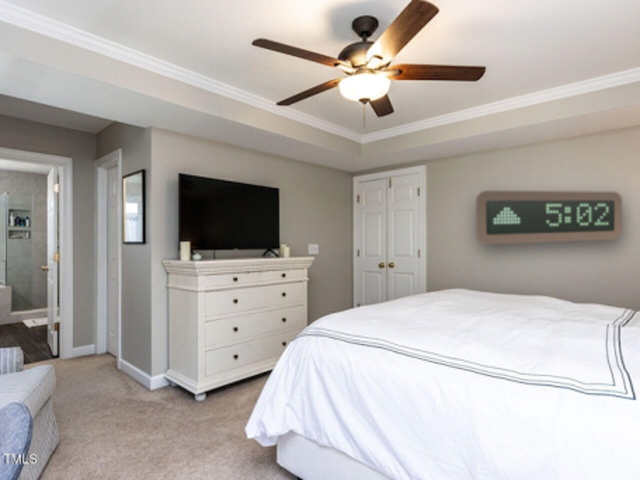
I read **5:02**
